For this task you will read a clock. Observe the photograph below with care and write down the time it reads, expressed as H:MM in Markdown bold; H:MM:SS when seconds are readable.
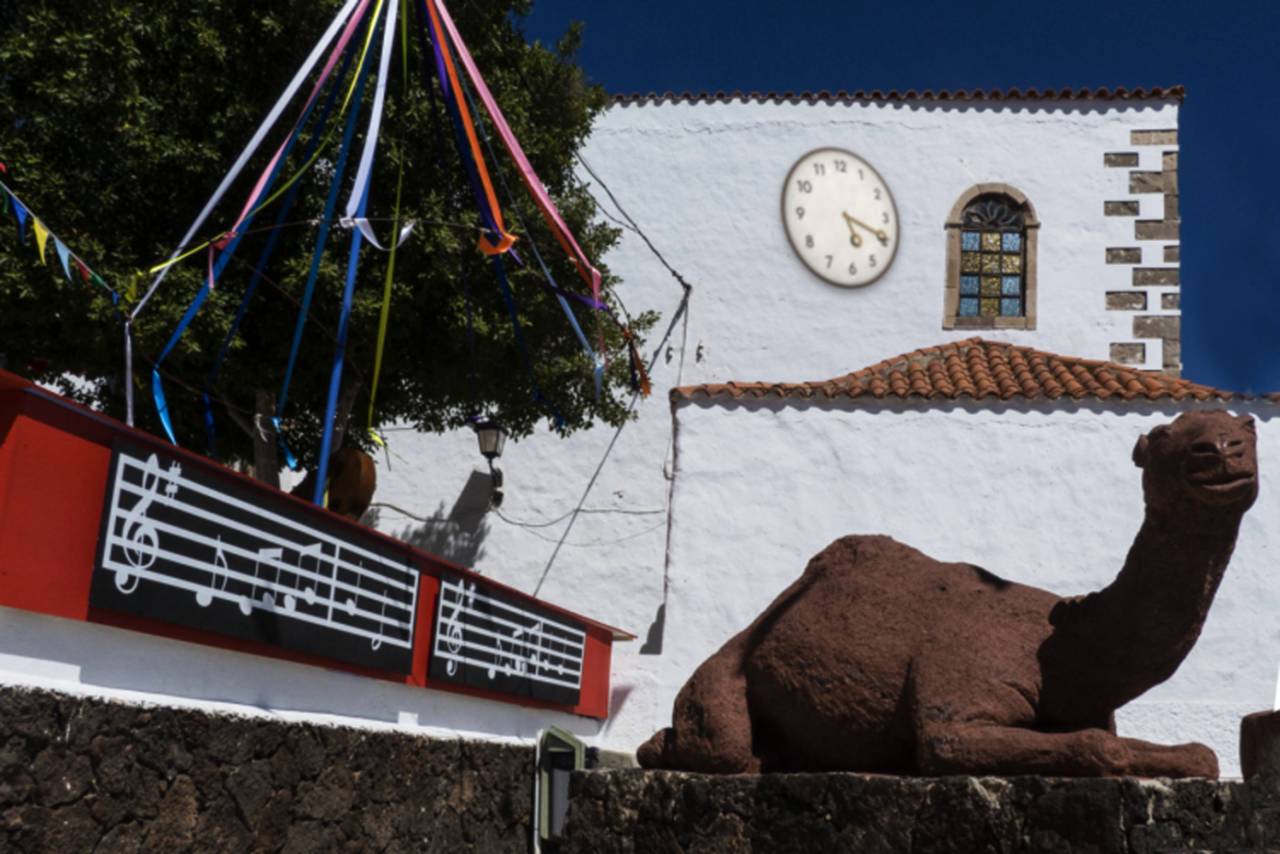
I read **5:19**
